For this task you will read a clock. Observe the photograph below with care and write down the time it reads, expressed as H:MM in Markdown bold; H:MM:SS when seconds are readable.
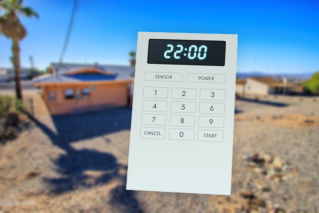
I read **22:00**
